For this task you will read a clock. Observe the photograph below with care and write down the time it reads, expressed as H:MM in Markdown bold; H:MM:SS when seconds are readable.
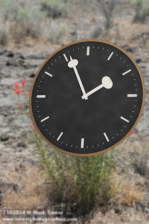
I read **1:56**
